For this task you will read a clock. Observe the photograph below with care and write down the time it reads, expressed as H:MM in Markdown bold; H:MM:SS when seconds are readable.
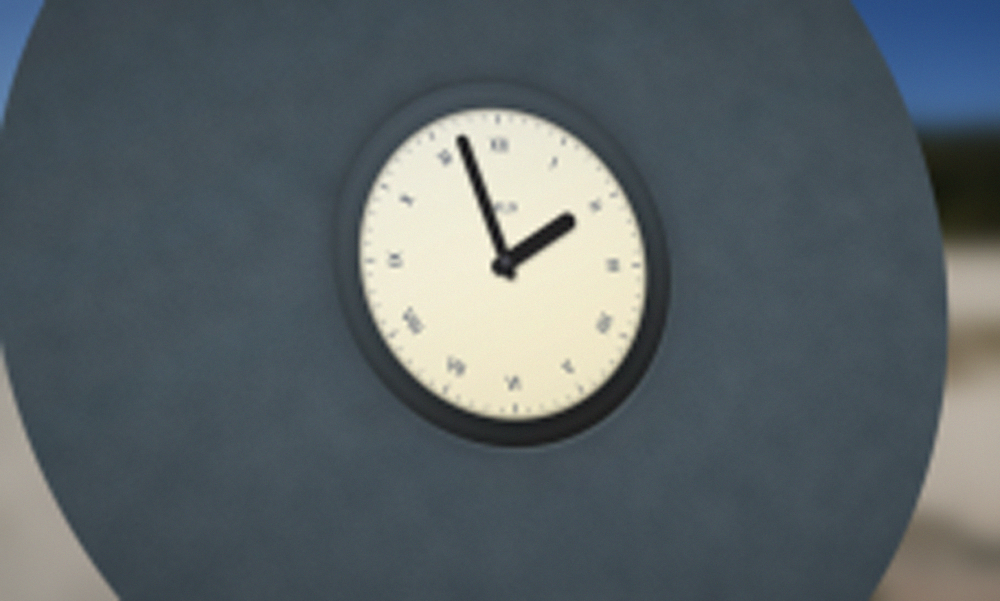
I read **1:57**
